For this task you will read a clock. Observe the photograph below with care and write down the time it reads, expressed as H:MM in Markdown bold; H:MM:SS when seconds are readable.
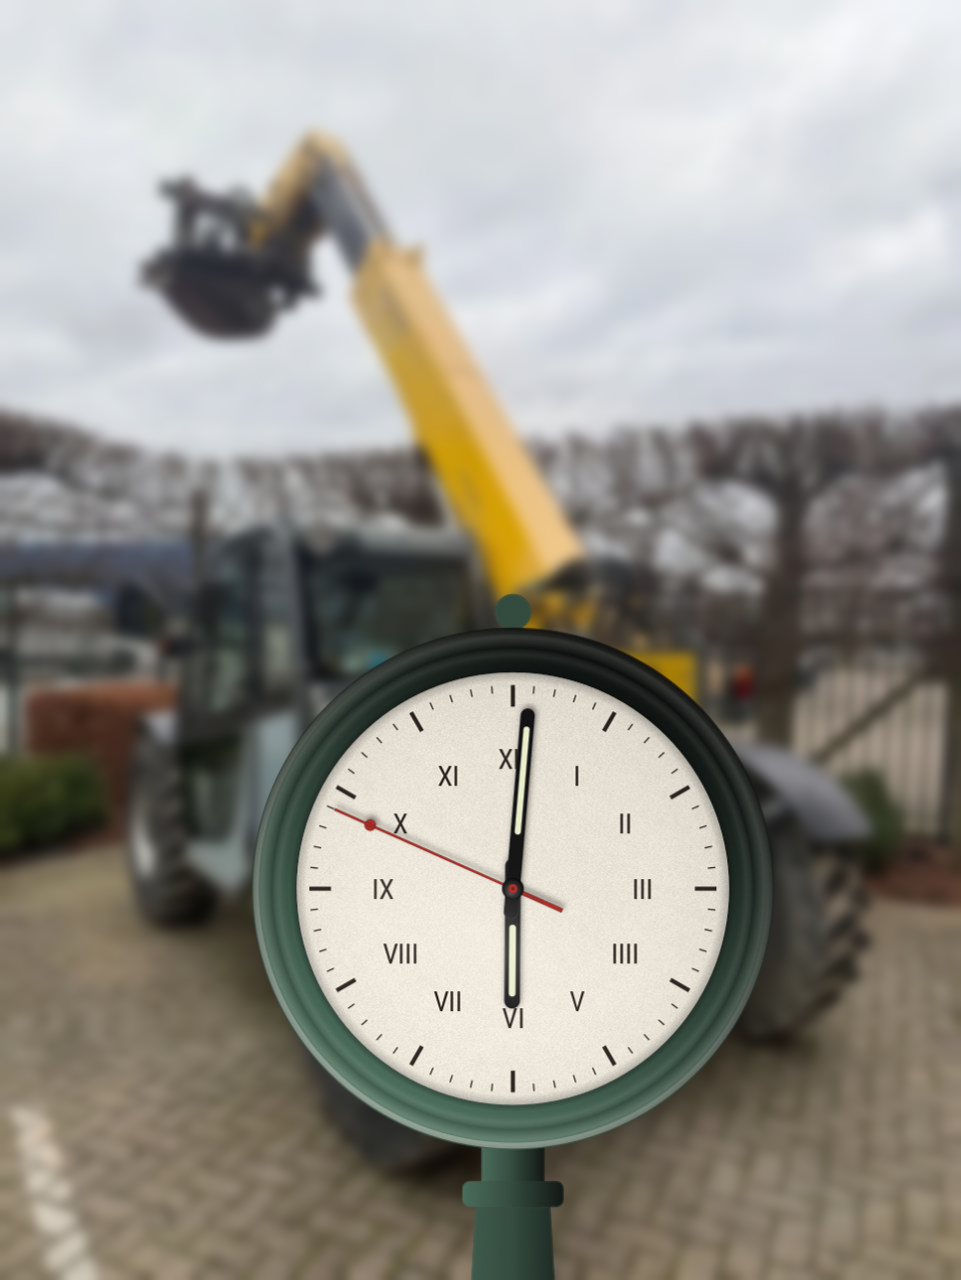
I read **6:00:49**
